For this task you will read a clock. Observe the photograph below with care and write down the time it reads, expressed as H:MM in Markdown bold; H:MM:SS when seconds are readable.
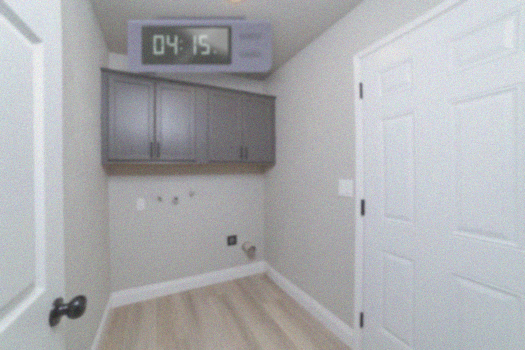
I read **4:15**
